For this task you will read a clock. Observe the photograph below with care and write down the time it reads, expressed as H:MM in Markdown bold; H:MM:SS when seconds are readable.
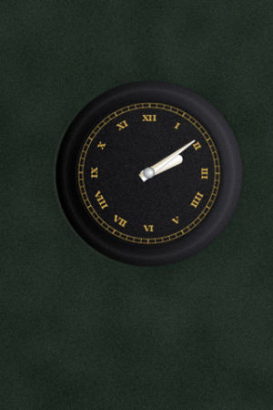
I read **2:09**
